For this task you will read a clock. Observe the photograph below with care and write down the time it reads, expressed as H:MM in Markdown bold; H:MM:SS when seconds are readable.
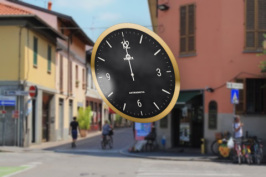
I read **12:00**
